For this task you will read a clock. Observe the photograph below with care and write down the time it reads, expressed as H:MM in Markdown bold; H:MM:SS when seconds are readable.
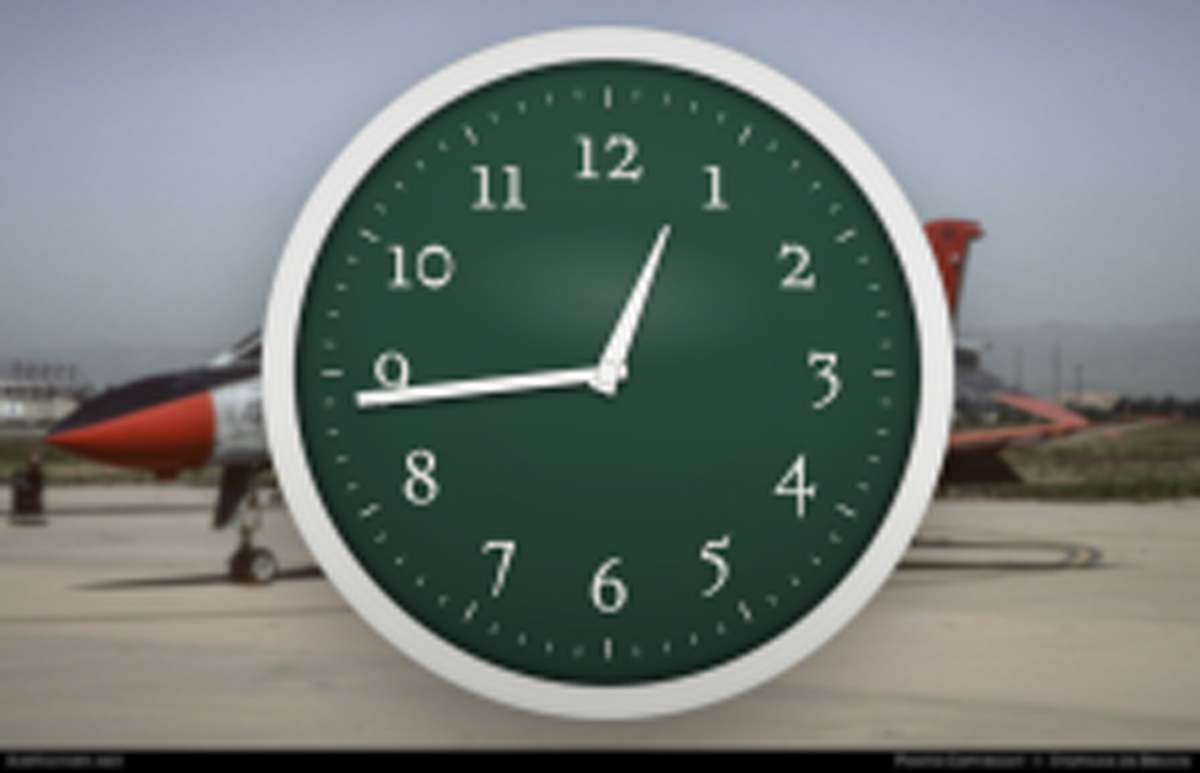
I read **12:44**
